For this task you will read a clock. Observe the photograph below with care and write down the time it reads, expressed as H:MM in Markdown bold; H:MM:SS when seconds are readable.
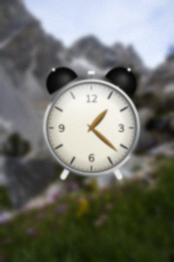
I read **1:22**
